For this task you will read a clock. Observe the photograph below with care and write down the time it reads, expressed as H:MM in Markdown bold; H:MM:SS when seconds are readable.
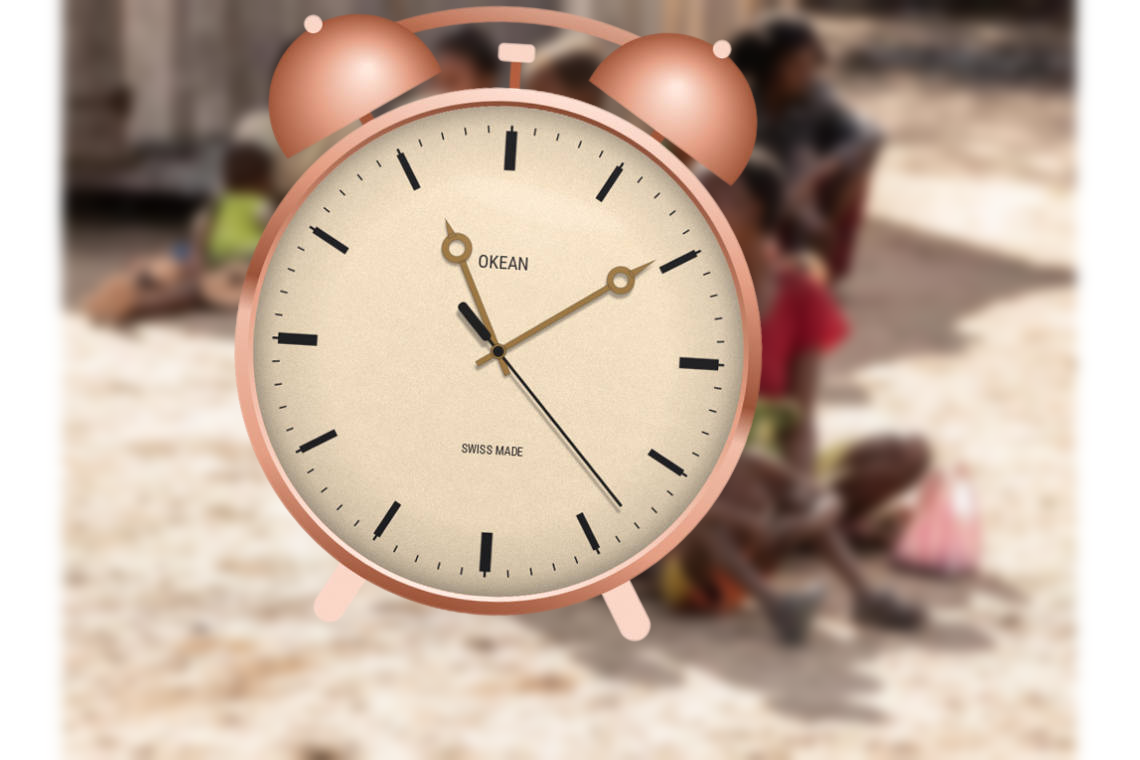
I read **11:09:23**
